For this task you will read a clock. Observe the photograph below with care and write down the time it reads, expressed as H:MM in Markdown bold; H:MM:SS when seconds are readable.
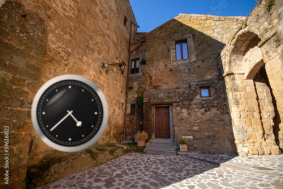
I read **4:38**
